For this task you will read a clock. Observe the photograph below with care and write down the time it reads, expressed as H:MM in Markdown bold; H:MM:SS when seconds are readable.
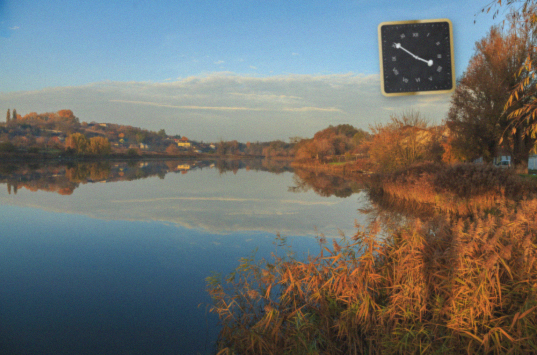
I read **3:51**
